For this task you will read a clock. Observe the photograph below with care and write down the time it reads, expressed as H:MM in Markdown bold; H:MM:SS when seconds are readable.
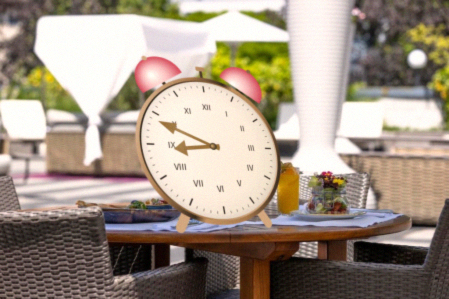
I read **8:49**
